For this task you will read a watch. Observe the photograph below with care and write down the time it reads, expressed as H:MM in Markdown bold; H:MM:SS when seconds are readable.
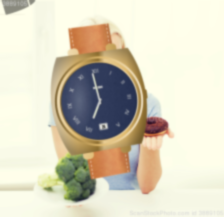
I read **6:59**
